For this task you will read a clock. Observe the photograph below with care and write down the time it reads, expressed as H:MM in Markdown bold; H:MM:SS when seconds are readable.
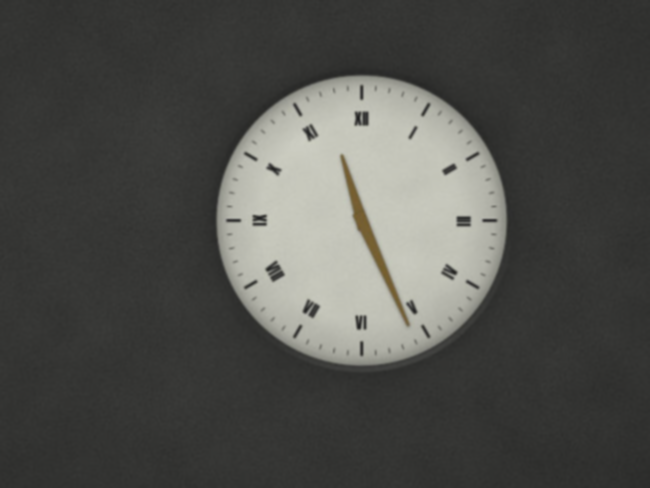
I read **11:26**
